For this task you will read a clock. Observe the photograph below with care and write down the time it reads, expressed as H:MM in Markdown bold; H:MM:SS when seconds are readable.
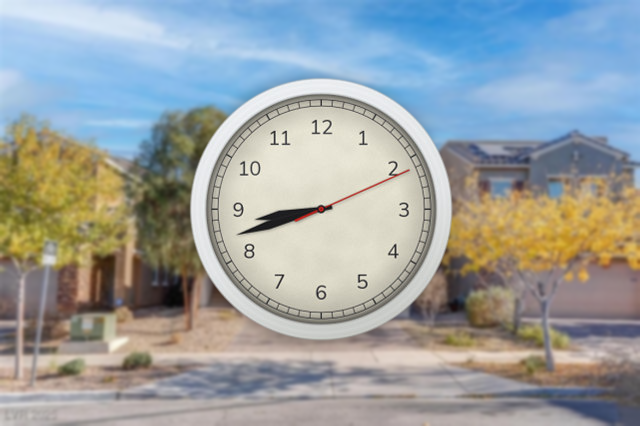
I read **8:42:11**
